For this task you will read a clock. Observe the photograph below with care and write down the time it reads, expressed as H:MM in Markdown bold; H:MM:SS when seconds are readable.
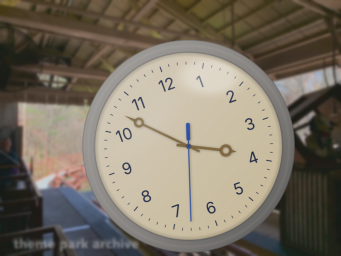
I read **3:52:33**
